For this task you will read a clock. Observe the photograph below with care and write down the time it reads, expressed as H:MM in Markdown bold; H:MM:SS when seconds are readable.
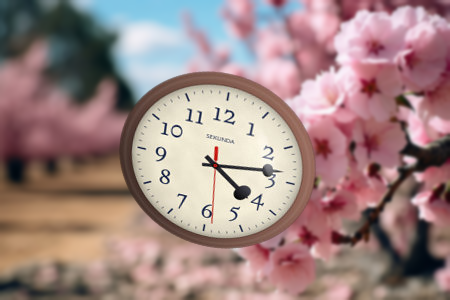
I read **4:13:29**
